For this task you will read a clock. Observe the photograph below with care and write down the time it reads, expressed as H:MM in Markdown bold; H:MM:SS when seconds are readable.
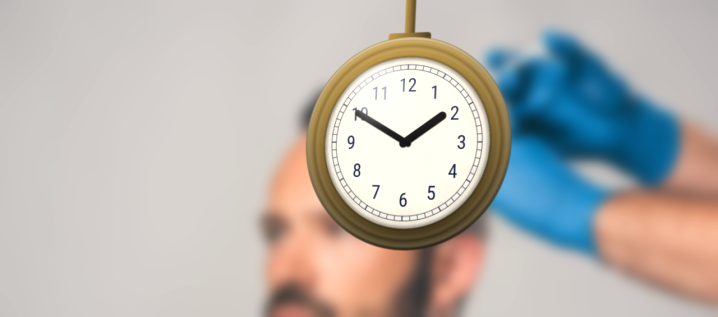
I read **1:50**
